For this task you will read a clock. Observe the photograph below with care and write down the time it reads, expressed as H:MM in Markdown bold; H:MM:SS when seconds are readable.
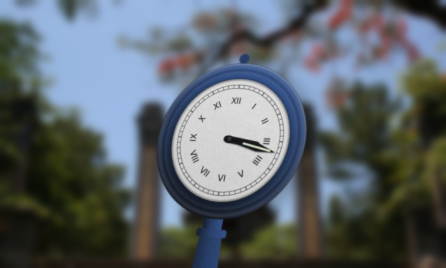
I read **3:17**
